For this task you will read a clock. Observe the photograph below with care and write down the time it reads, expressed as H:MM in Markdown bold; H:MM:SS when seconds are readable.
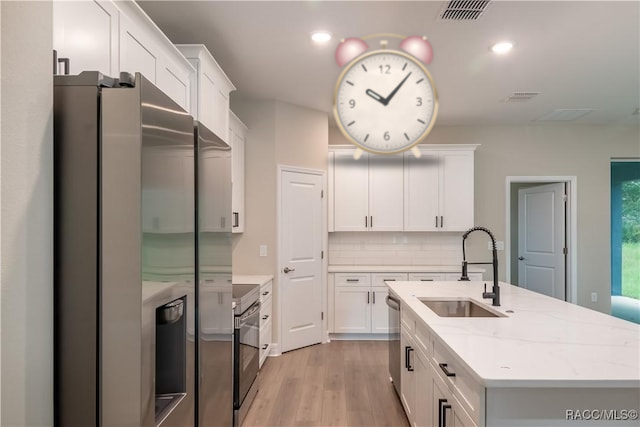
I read **10:07**
